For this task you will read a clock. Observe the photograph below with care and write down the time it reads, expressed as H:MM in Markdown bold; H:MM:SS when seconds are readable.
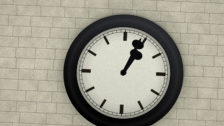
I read **1:04**
